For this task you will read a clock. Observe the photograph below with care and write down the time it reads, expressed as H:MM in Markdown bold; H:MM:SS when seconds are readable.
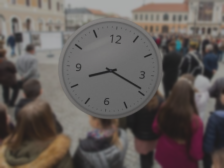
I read **8:19**
